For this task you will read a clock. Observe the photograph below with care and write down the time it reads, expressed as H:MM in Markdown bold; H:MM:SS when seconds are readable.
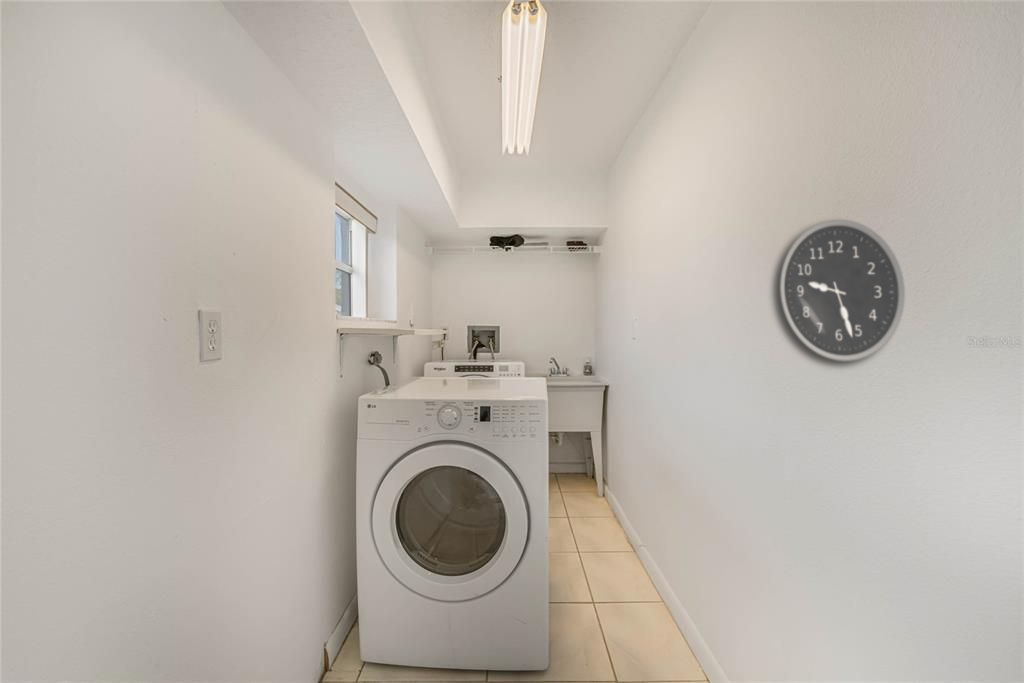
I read **9:27**
